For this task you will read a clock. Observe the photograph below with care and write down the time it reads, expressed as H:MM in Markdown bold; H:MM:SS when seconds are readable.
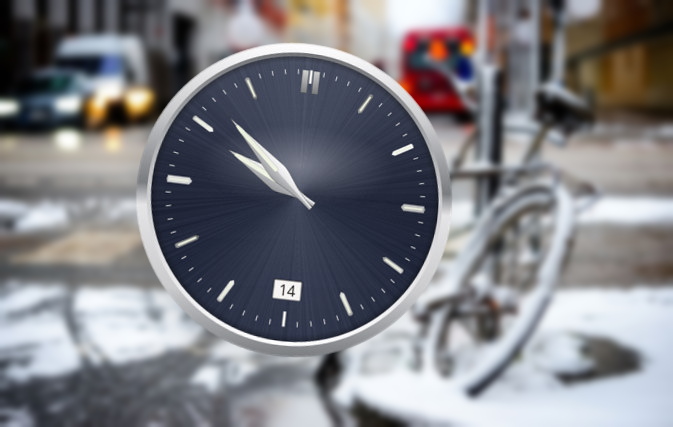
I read **9:52**
